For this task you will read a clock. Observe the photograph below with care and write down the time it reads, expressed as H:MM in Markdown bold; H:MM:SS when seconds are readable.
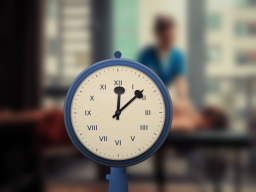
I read **12:08**
